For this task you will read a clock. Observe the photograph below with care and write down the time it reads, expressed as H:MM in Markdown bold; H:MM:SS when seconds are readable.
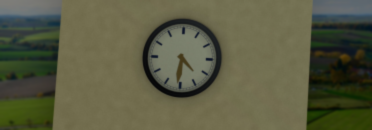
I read **4:31**
